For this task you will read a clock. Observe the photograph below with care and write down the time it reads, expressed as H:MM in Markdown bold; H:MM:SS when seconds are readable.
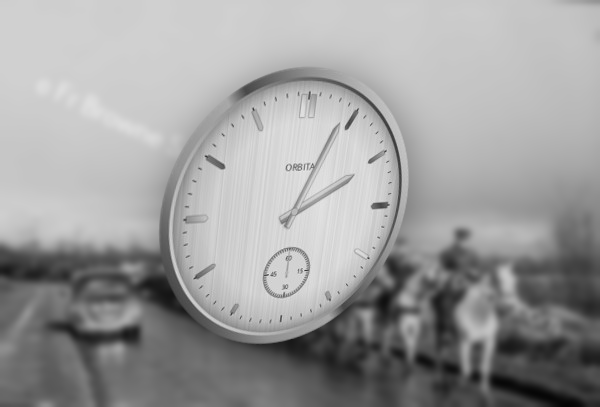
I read **2:04**
